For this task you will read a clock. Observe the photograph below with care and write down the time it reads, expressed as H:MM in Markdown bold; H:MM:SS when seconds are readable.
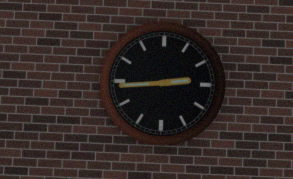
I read **2:44**
